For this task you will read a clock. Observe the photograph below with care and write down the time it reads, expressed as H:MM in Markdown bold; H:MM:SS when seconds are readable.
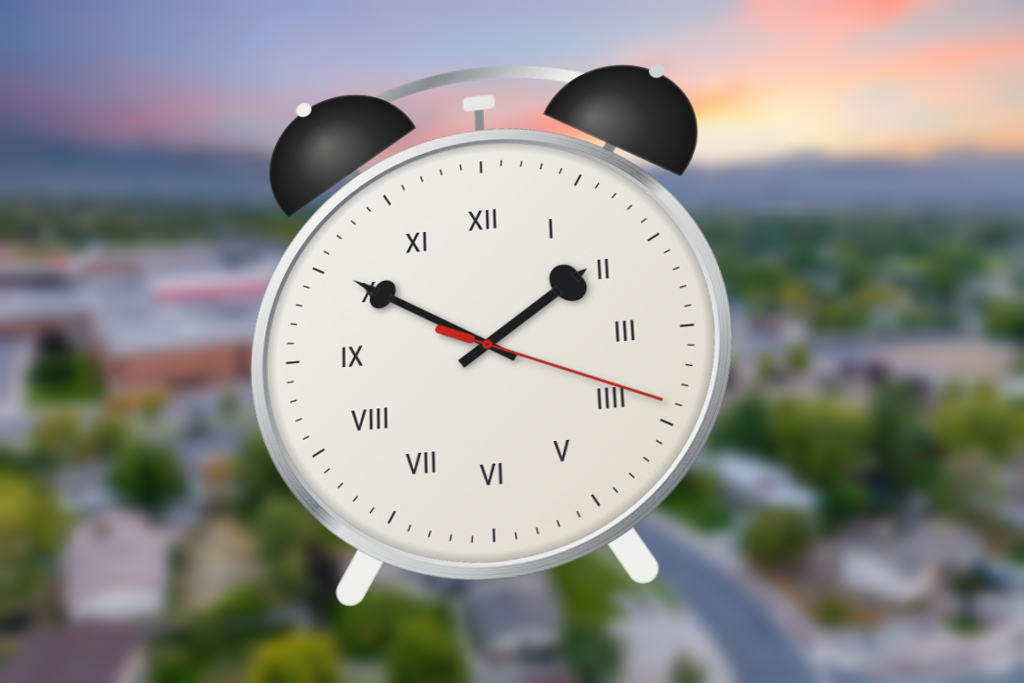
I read **1:50:19**
